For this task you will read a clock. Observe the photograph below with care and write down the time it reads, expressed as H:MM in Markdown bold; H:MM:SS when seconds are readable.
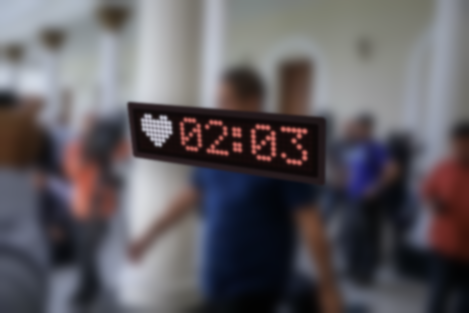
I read **2:03**
